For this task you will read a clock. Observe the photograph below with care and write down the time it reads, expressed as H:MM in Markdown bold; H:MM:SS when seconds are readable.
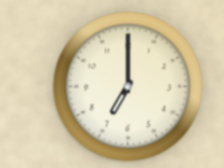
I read **7:00**
